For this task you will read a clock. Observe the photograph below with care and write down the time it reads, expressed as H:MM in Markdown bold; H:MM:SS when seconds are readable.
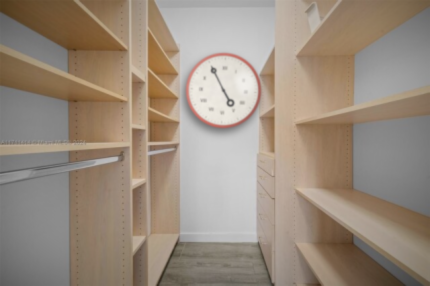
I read **4:55**
